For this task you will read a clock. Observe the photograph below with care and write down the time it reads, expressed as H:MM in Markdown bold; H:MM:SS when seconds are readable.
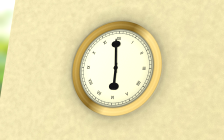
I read **5:59**
